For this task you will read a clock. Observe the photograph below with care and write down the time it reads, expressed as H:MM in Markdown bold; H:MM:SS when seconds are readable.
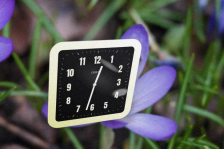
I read **12:32**
